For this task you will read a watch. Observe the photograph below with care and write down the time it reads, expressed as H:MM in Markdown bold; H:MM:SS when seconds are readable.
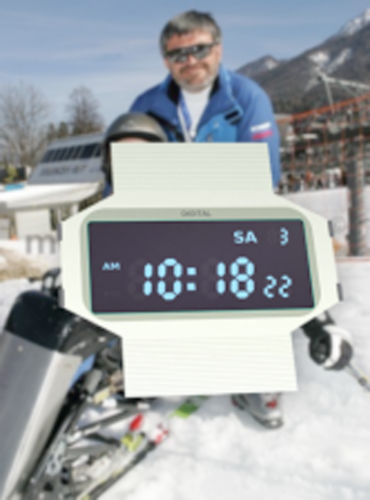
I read **10:18:22**
